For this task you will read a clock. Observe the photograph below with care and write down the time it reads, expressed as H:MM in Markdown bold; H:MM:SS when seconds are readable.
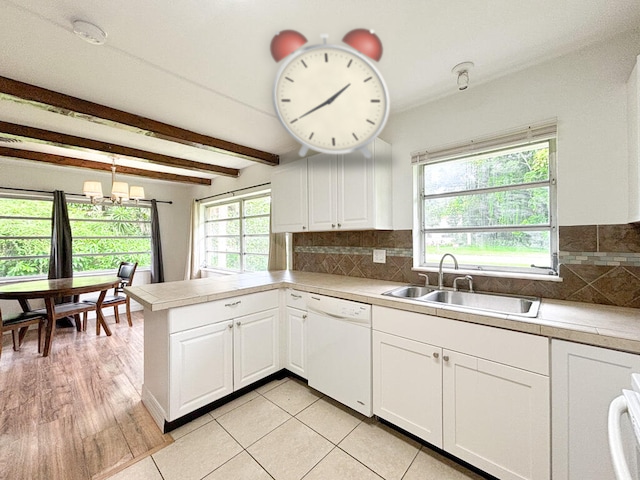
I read **1:40**
